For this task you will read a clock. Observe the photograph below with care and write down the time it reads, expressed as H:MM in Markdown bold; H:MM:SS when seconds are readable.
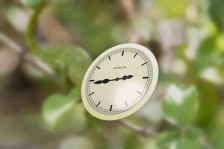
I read **2:44**
